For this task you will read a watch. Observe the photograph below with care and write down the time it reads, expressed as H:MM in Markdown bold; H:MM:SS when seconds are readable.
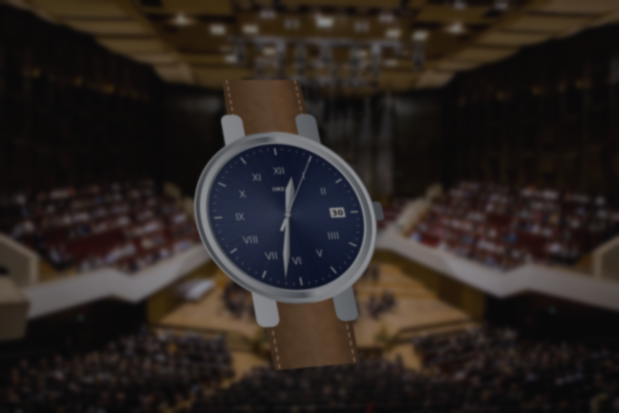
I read **12:32:05**
